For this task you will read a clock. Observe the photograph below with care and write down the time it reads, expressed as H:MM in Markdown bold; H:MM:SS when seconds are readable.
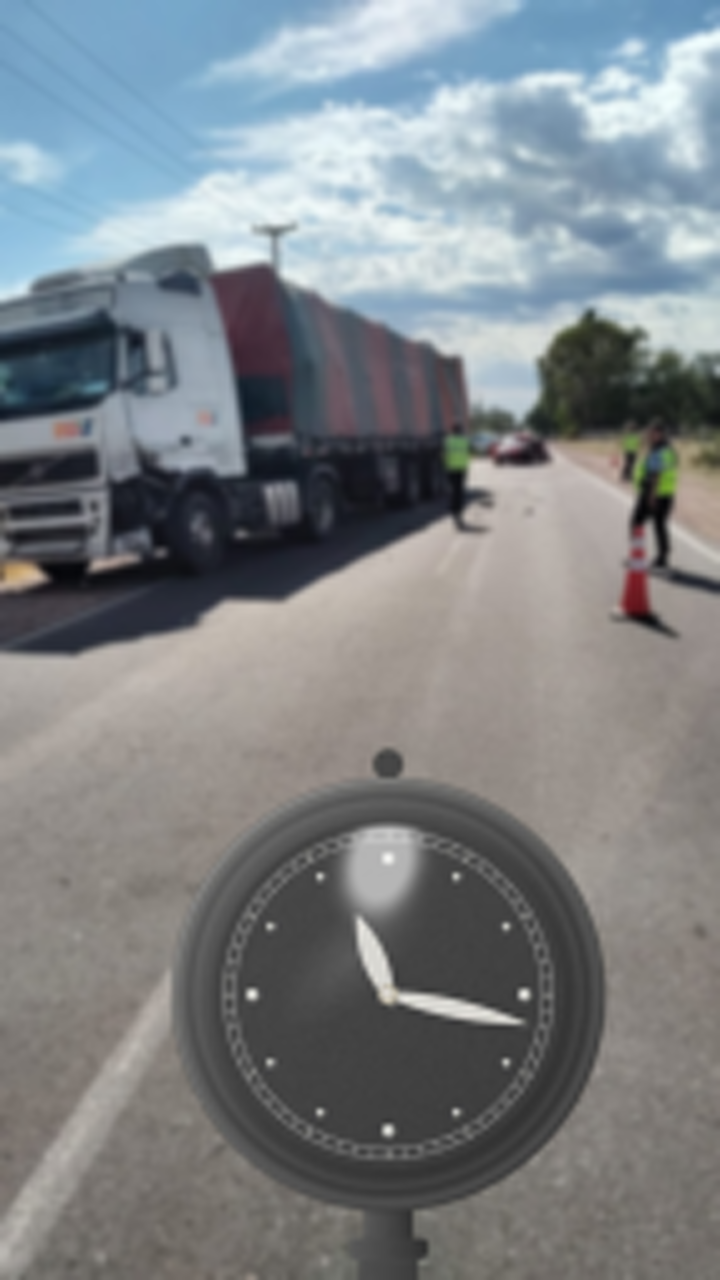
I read **11:17**
